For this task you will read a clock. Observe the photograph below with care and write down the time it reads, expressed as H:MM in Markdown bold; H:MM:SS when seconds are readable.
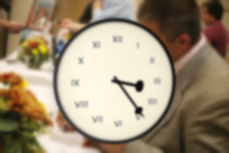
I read **3:24**
